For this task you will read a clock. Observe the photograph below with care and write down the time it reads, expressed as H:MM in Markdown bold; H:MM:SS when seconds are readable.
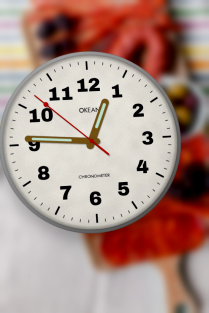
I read **12:45:52**
